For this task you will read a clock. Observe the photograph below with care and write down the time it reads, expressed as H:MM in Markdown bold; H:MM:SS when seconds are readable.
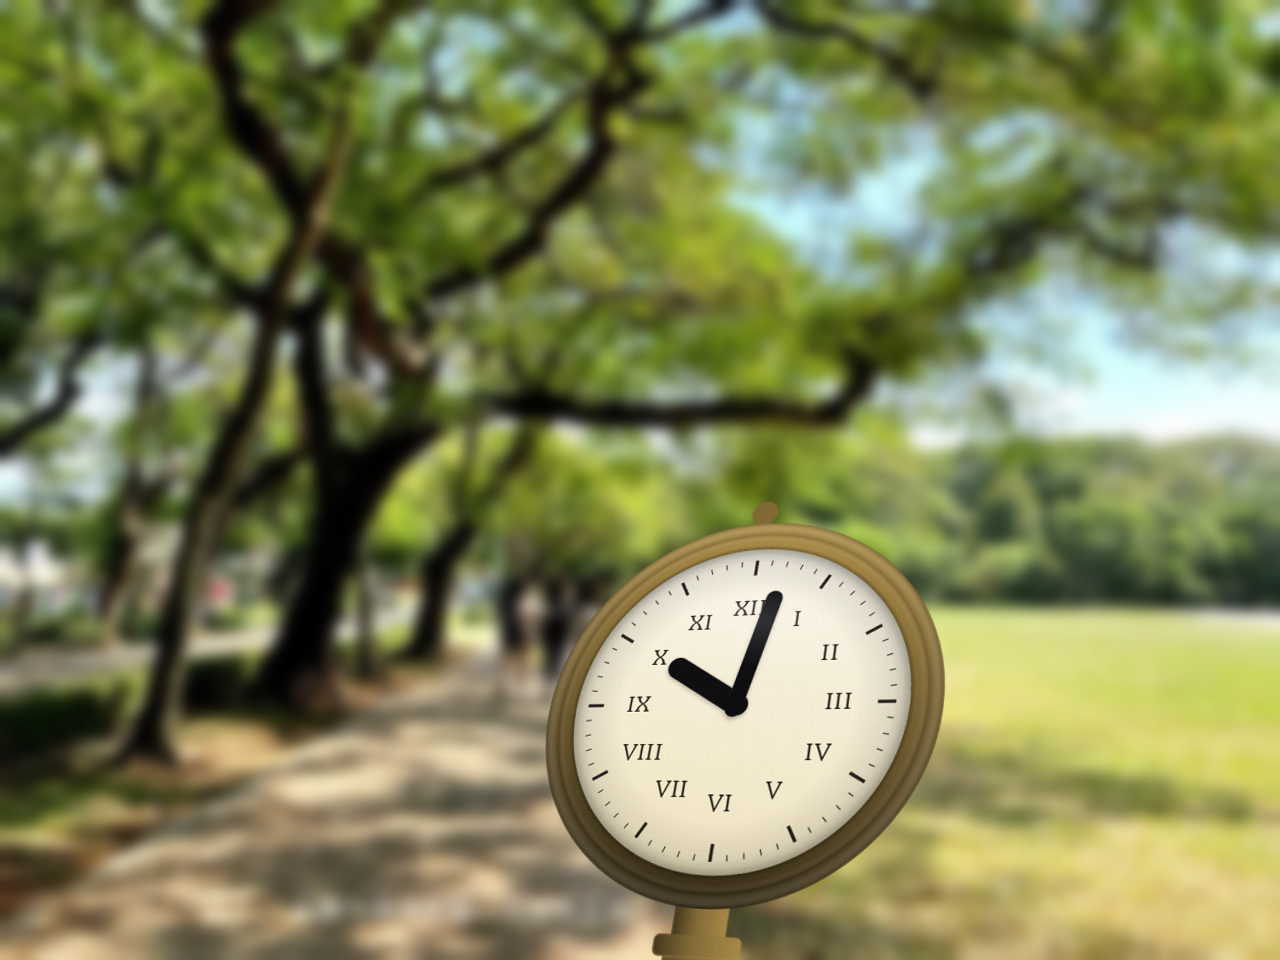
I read **10:02**
